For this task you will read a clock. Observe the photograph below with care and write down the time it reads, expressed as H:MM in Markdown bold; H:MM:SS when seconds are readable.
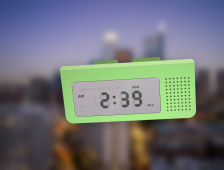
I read **2:39**
